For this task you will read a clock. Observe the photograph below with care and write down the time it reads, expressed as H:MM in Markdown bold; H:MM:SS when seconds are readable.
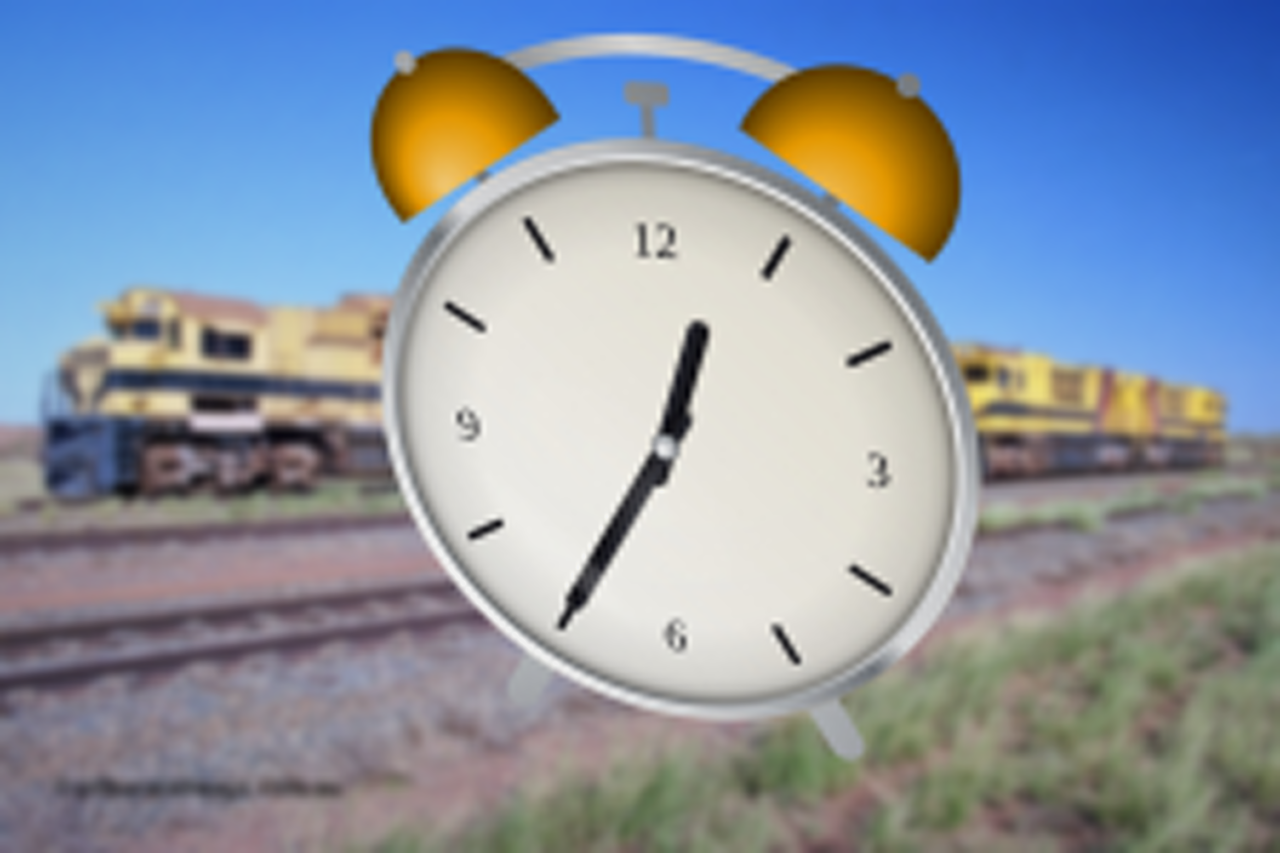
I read **12:35**
